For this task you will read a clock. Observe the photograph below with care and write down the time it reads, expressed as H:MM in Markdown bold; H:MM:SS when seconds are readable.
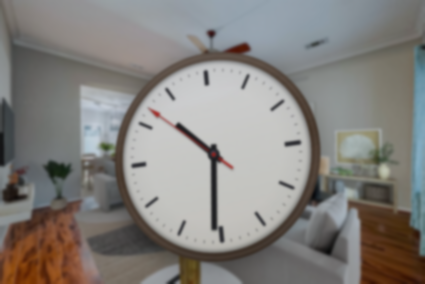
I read **10:30:52**
